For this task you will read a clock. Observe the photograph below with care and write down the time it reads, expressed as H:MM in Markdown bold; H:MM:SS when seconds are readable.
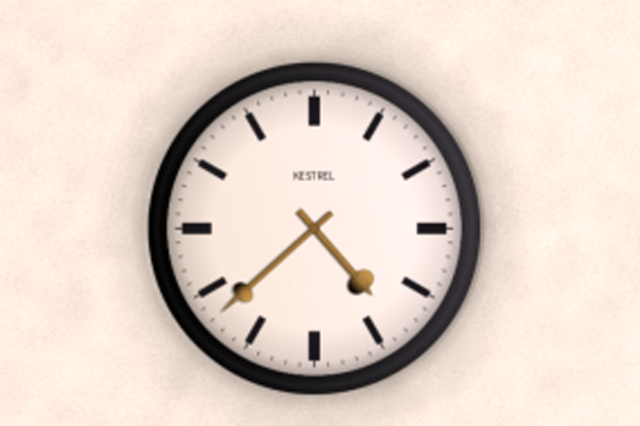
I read **4:38**
